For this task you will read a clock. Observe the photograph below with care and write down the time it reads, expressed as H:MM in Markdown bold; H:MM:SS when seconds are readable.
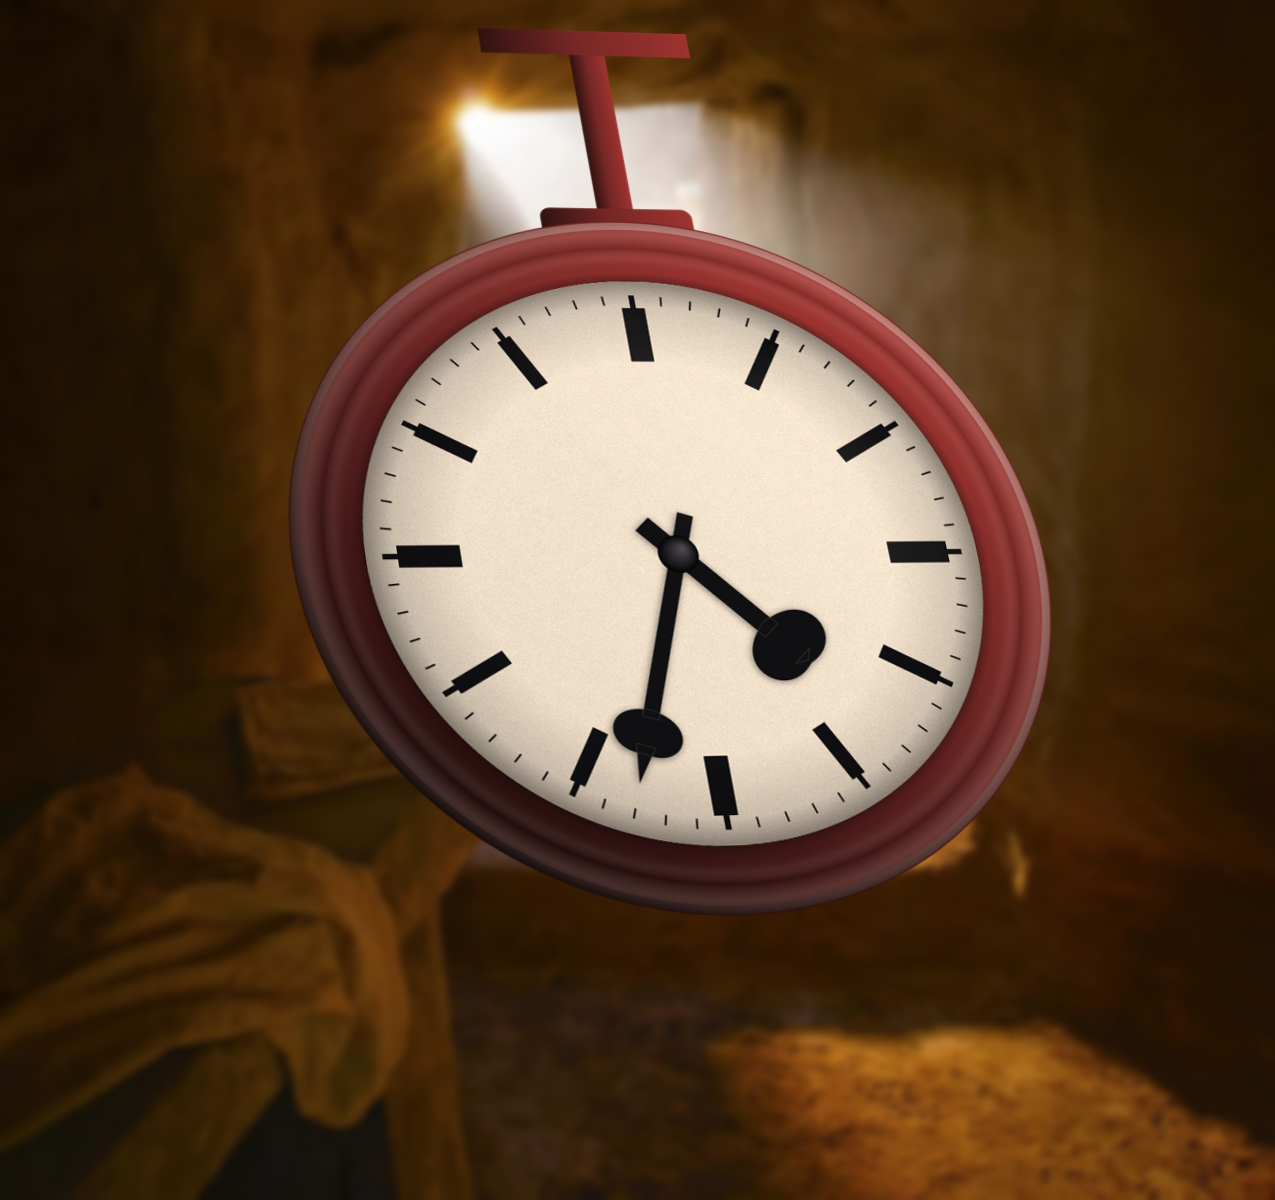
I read **4:33**
